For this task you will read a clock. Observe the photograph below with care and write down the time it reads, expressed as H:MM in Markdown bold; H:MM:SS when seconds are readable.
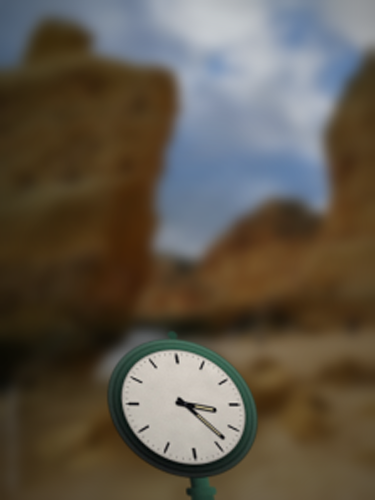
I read **3:23**
